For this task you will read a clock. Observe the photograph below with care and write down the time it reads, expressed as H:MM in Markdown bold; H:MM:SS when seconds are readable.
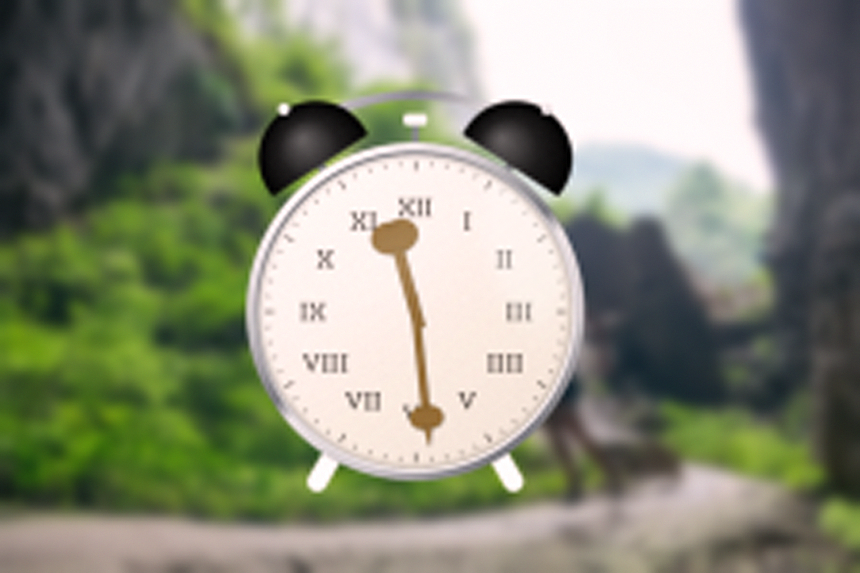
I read **11:29**
